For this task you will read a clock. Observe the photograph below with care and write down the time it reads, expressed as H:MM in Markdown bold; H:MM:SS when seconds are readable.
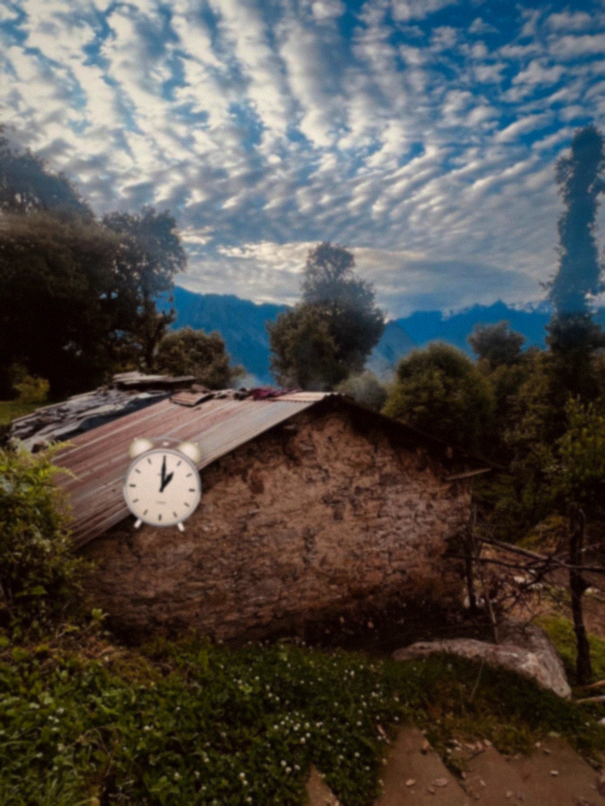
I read **1:00**
